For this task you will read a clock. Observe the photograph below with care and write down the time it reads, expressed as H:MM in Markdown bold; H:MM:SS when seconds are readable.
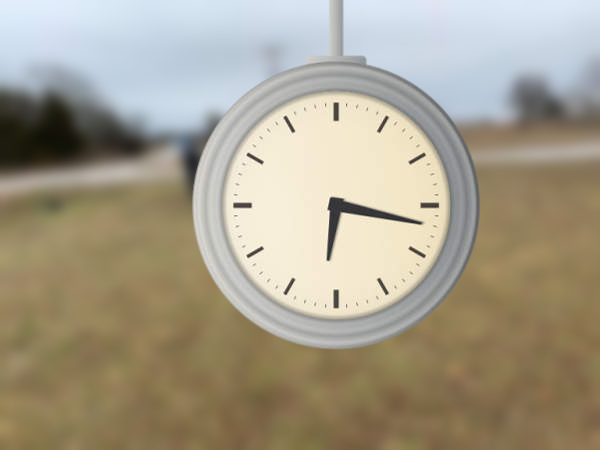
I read **6:17**
